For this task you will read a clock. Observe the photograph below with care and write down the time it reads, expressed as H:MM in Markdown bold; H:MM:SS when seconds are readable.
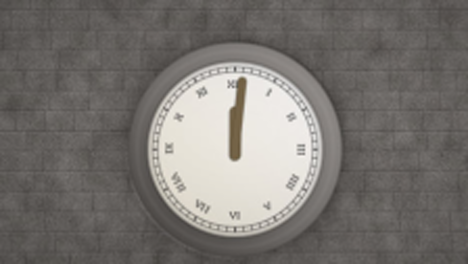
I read **12:01**
